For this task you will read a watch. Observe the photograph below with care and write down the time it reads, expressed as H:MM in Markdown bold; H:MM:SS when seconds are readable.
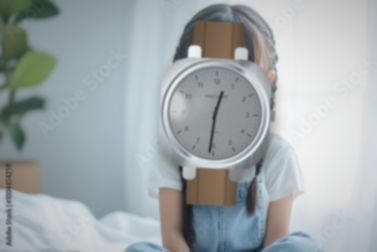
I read **12:31**
